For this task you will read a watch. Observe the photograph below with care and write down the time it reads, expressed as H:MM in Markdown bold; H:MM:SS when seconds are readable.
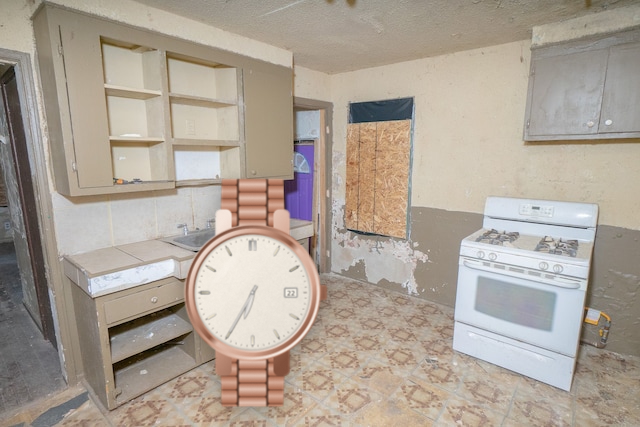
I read **6:35**
